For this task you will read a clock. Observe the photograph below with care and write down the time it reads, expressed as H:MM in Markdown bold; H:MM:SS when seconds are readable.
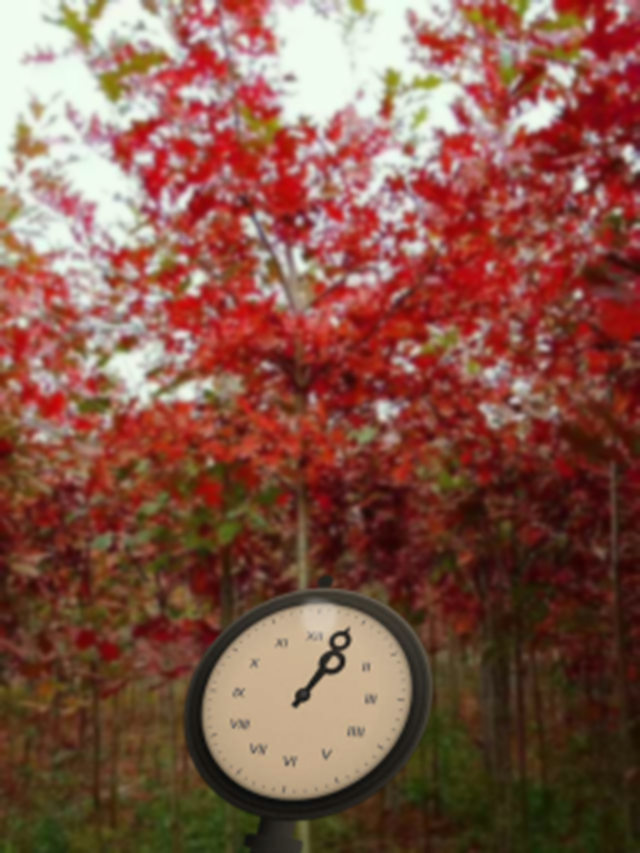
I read **1:04**
